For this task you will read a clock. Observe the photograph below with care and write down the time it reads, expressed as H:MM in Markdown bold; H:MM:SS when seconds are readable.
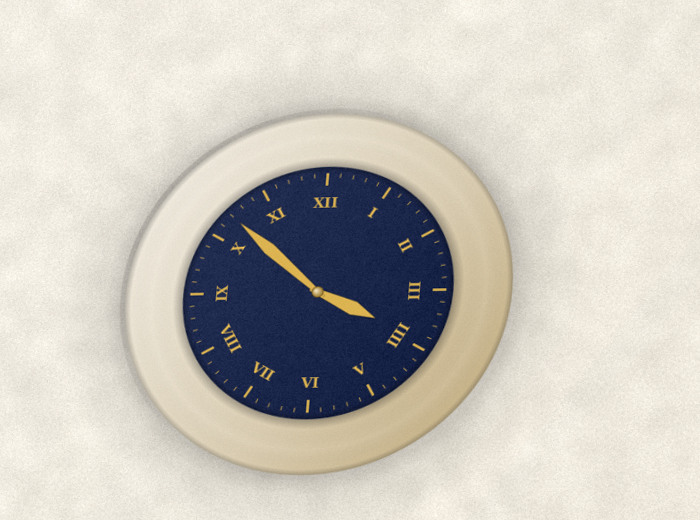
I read **3:52**
